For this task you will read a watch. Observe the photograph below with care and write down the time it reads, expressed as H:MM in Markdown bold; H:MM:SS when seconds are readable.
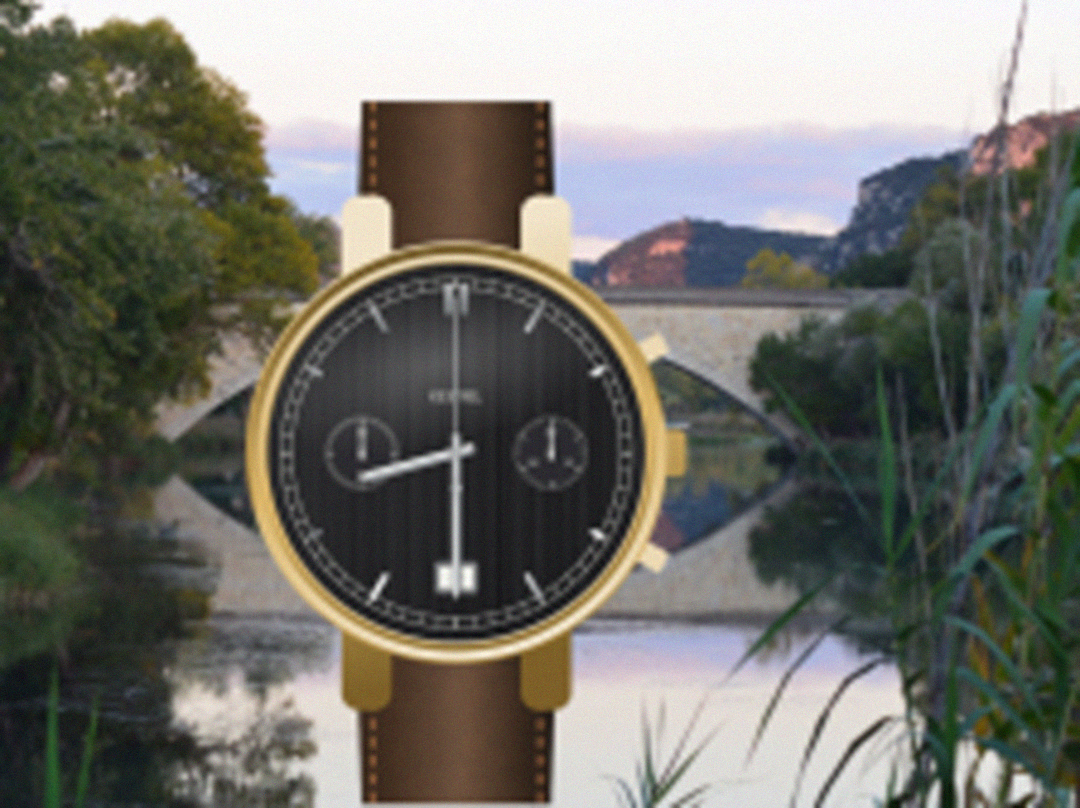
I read **8:30**
